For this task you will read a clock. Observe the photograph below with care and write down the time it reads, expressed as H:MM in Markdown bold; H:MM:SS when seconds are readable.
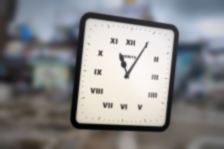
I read **11:05**
